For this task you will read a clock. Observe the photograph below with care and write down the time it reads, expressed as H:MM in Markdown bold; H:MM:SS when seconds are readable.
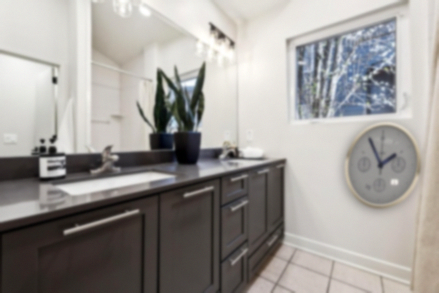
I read **1:55**
